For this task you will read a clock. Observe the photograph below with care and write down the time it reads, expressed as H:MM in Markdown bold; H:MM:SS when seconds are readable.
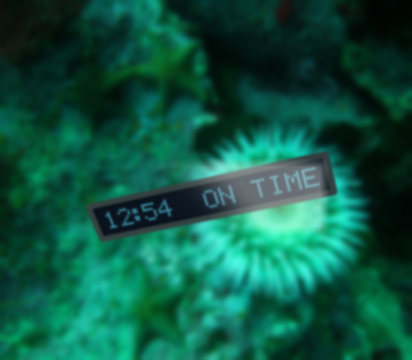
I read **12:54**
